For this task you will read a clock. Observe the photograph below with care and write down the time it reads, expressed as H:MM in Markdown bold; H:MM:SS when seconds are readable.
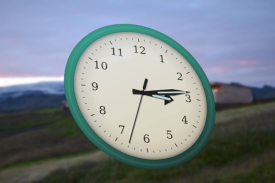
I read **3:13:33**
